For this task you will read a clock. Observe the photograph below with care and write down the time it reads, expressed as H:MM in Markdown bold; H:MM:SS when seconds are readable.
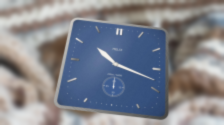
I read **10:18**
